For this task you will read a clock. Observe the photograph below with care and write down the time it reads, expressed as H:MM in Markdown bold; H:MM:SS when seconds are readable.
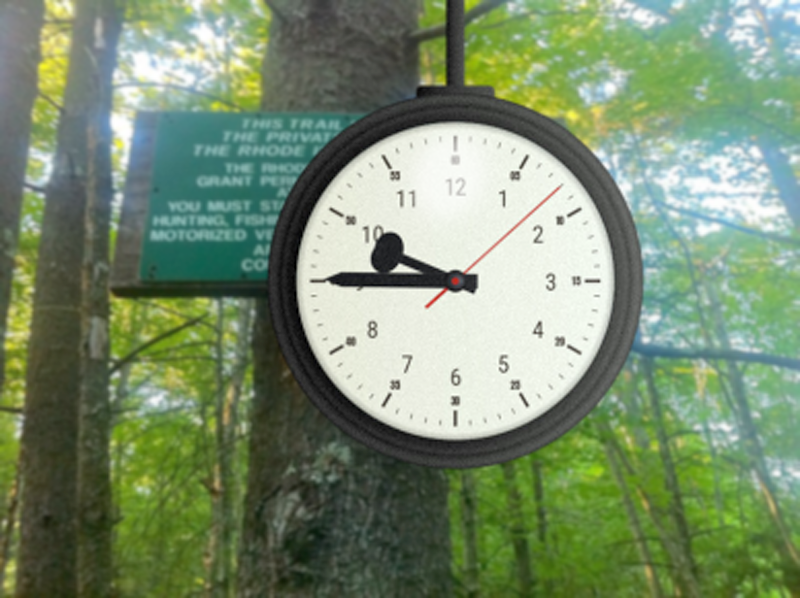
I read **9:45:08**
